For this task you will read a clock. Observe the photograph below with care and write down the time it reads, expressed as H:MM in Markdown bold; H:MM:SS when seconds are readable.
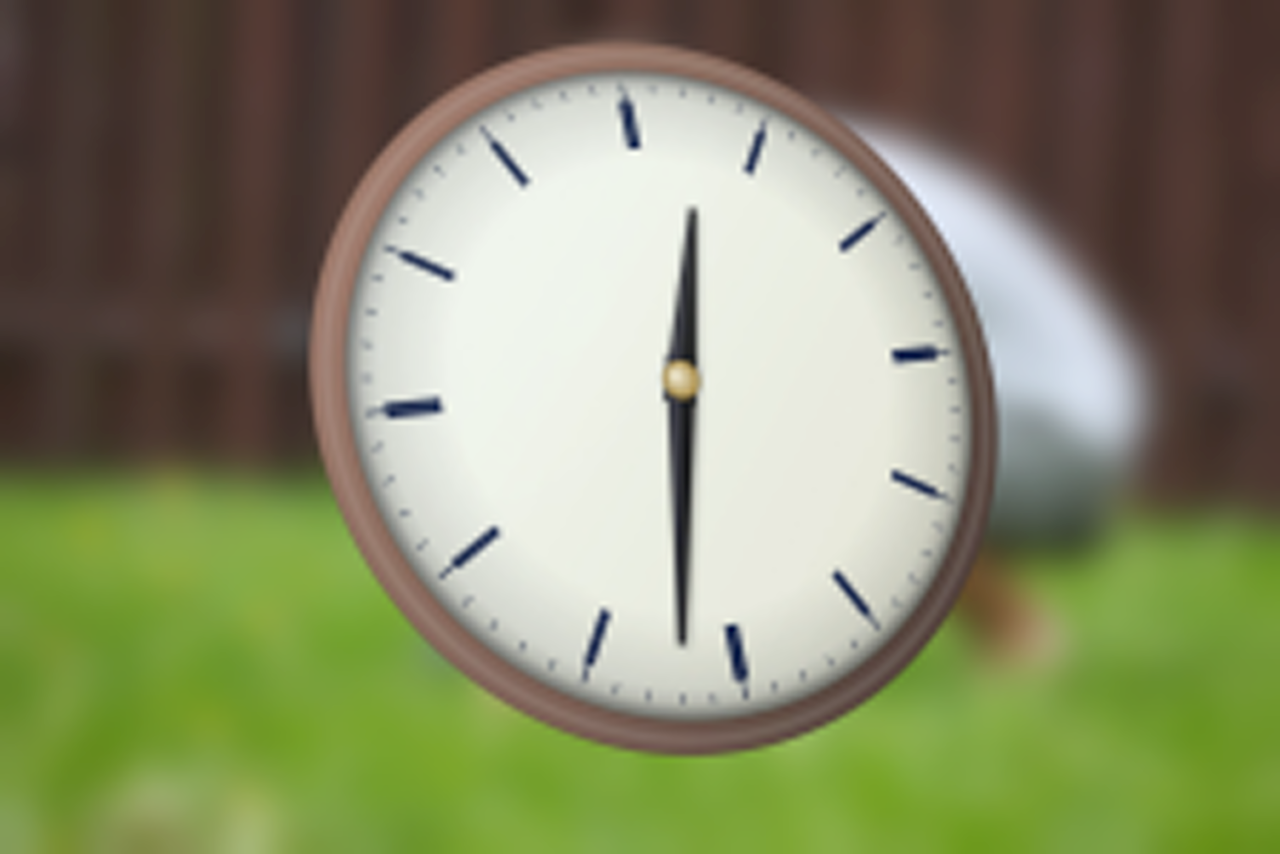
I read **12:32**
